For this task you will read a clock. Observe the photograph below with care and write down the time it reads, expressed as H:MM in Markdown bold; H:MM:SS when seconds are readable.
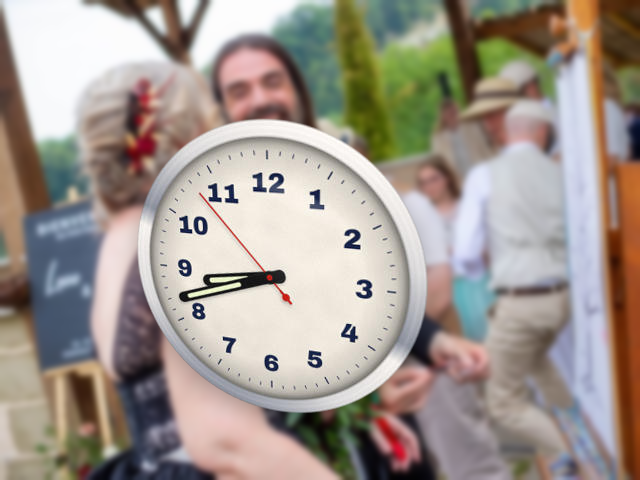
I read **8:41:53**
